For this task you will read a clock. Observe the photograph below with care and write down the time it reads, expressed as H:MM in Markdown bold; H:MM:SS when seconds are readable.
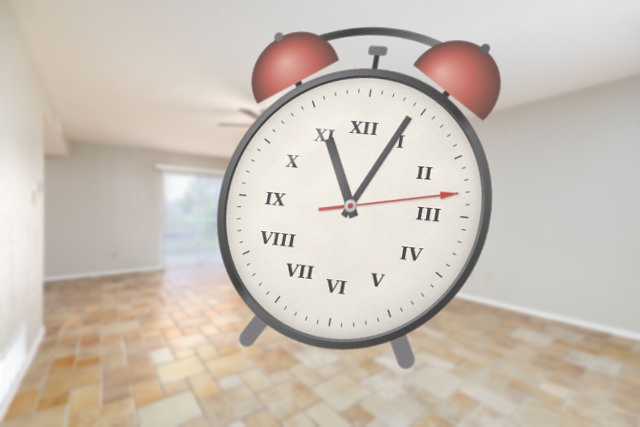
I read **11:04:13**
